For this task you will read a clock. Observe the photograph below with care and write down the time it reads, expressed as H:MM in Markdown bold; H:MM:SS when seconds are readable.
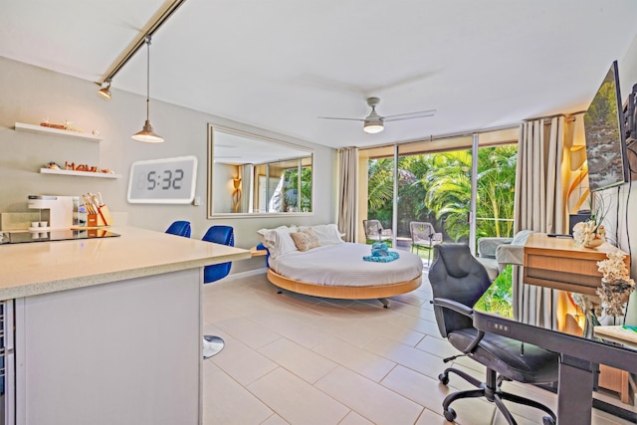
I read **5:32**
